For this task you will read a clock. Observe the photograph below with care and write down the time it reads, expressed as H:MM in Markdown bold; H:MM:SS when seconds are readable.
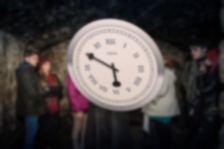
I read **5:50**
